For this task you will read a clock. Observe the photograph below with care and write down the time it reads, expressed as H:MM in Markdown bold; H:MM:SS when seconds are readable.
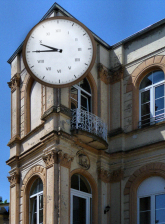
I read **9:45**
